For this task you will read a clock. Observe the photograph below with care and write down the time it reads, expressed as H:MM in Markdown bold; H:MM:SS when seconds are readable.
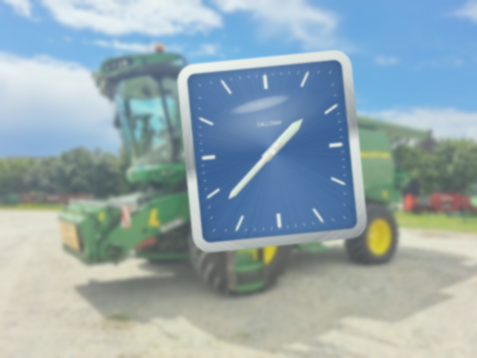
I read **1:38**
